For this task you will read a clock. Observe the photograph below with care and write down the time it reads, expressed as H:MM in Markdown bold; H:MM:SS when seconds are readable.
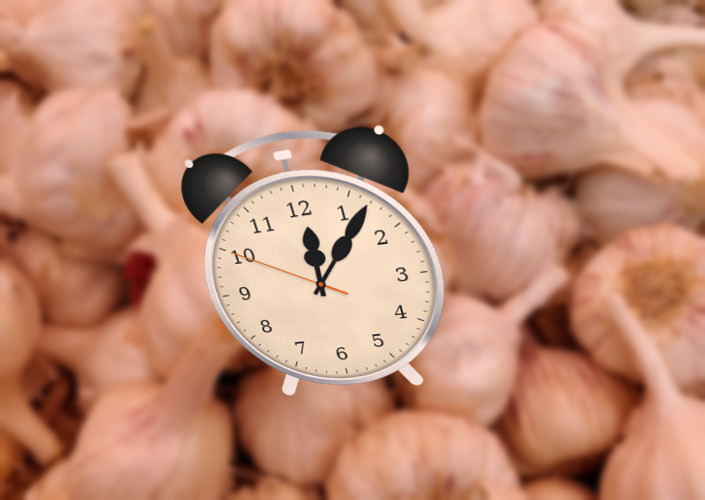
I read **12:06:50**
